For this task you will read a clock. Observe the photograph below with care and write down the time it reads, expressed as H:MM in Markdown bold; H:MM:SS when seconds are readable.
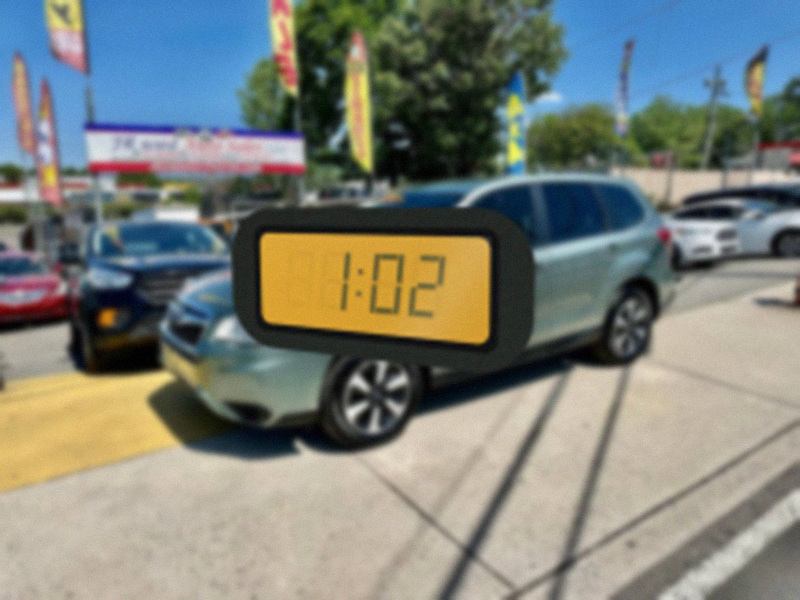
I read **1:02**
